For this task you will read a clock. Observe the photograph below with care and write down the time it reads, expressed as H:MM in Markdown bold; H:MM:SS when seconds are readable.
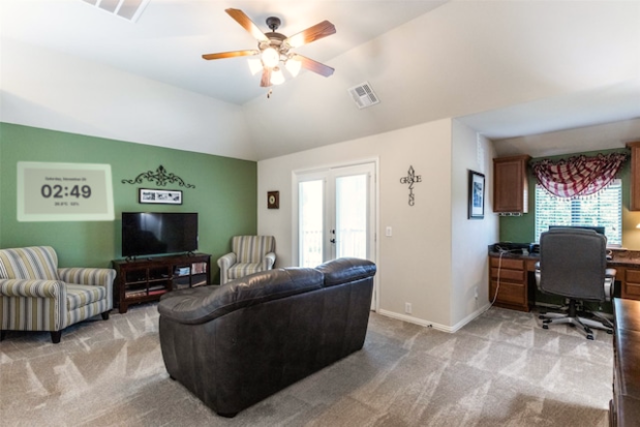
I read **2:49**
